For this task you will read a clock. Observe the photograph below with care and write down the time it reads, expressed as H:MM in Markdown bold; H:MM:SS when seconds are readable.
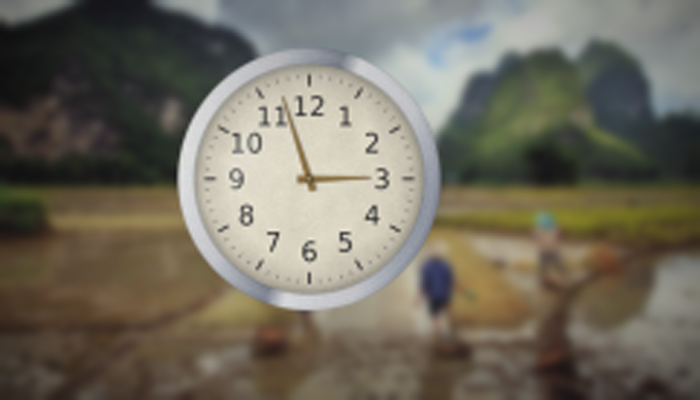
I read **2:57**
